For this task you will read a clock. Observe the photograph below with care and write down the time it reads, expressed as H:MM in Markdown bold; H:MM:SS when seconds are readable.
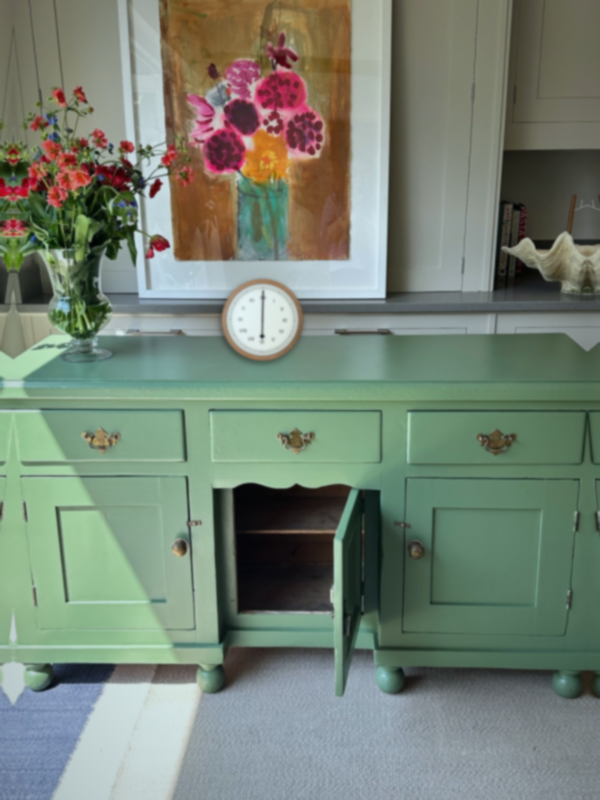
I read **6:00**
